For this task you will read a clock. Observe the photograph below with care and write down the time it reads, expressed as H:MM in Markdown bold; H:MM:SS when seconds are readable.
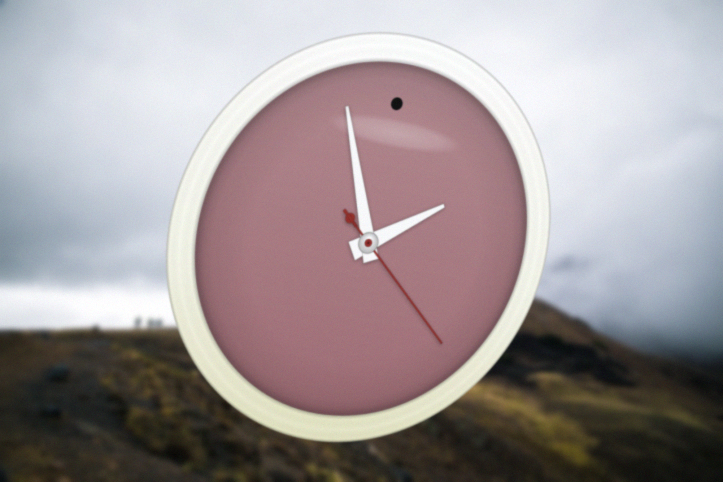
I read **1:56:22**
